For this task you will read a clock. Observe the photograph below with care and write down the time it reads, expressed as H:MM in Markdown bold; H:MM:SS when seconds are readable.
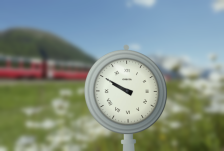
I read **9:50**
